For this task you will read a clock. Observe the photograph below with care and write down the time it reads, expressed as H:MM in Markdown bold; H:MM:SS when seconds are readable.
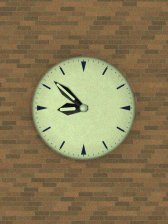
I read **8:52**
